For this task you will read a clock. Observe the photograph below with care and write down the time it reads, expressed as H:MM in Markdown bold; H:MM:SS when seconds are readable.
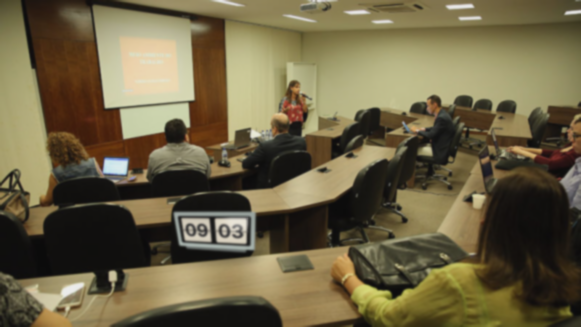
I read **9:03**
